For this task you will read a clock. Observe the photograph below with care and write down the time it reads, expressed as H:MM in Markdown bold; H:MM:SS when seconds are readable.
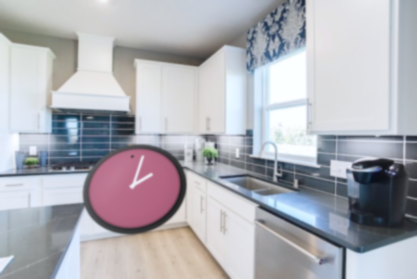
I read **2:03**
